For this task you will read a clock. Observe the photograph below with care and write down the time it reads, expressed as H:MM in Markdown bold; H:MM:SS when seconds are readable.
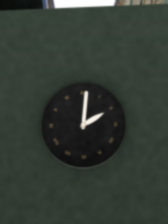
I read **2:01**
